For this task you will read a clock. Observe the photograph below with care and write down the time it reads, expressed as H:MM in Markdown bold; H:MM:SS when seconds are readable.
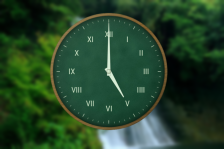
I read **5:00**
